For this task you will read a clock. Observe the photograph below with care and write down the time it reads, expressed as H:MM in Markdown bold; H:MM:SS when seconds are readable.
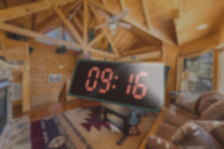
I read **9:16**
